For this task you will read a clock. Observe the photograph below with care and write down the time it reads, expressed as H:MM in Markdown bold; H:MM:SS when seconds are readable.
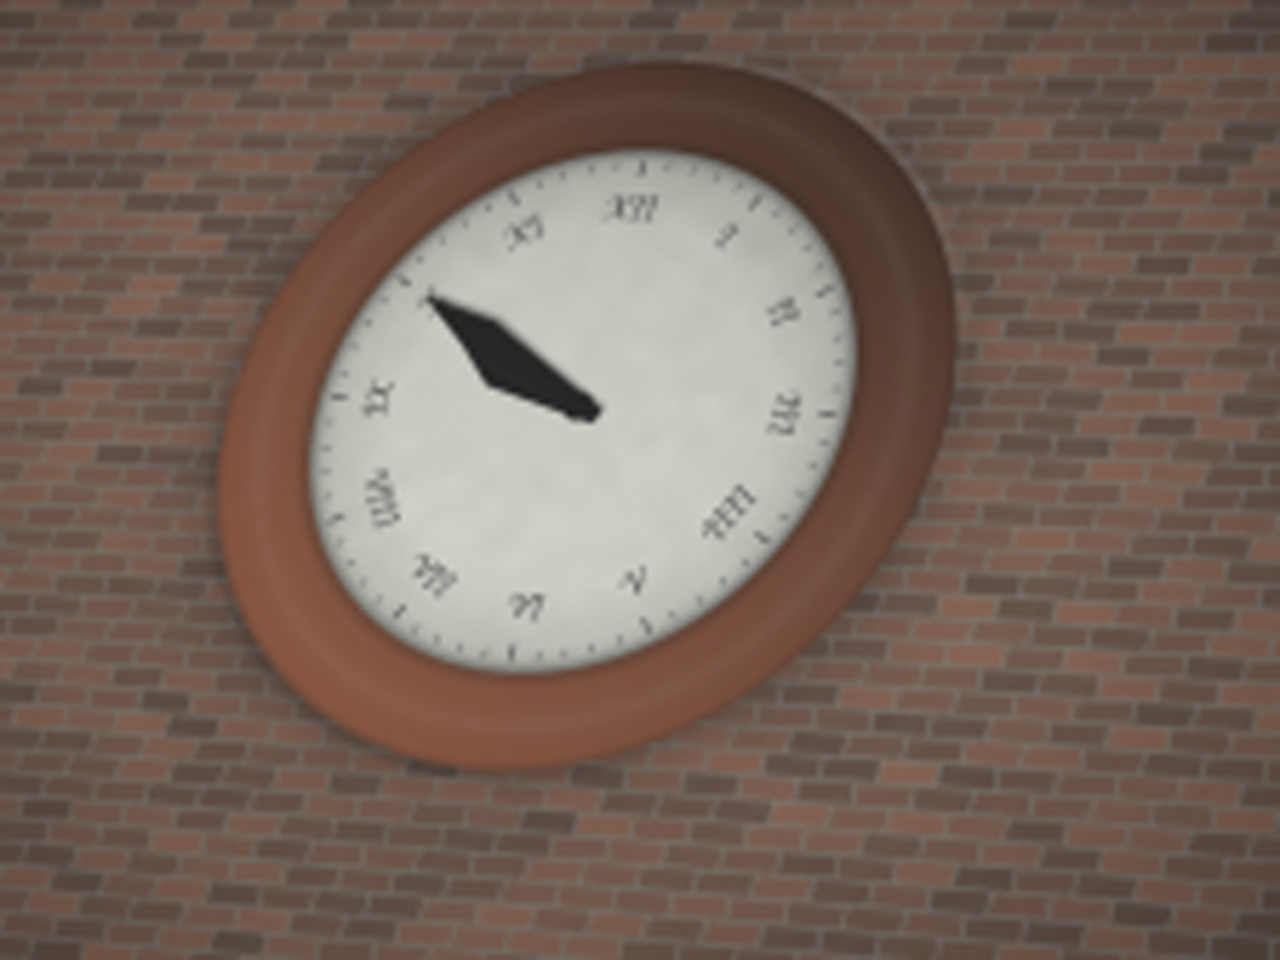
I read **9:50**
